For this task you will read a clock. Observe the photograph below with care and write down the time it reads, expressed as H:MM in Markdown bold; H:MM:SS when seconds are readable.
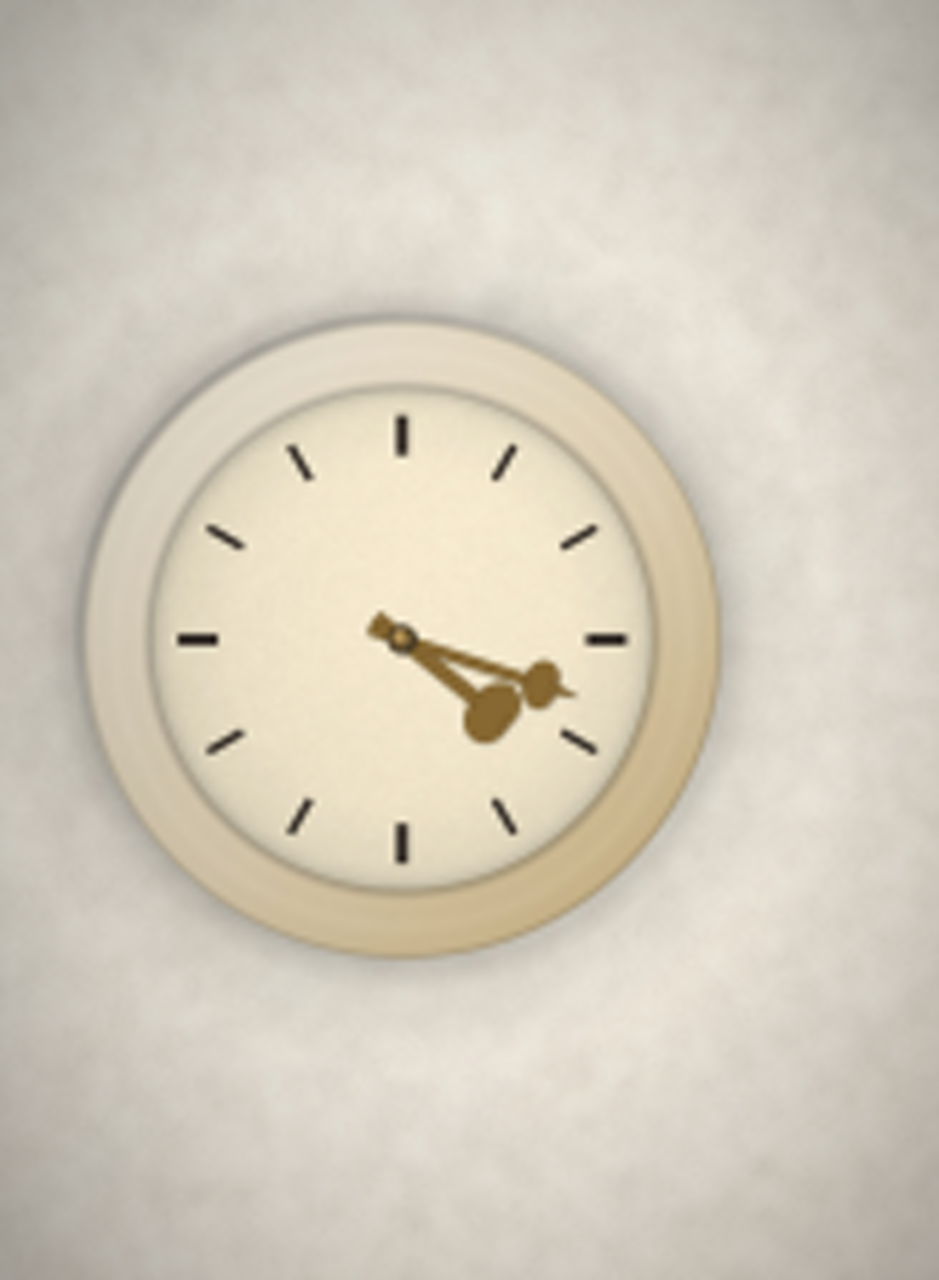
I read **4:18**
